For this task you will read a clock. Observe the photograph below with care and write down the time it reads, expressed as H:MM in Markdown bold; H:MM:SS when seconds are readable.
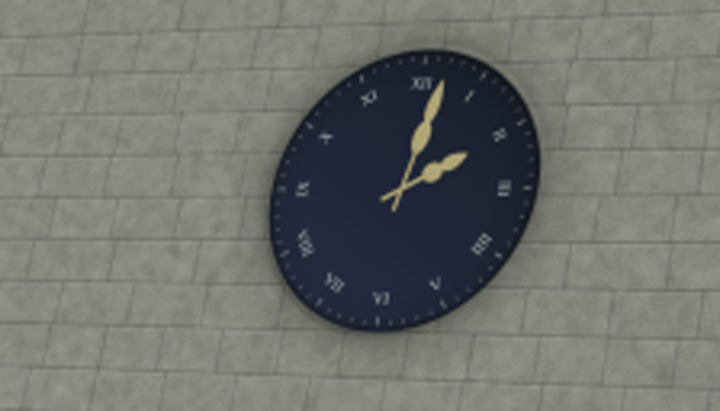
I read **2:02**
